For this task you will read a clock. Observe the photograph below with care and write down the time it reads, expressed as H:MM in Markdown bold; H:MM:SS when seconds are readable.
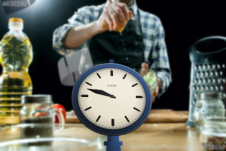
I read **9:48**
